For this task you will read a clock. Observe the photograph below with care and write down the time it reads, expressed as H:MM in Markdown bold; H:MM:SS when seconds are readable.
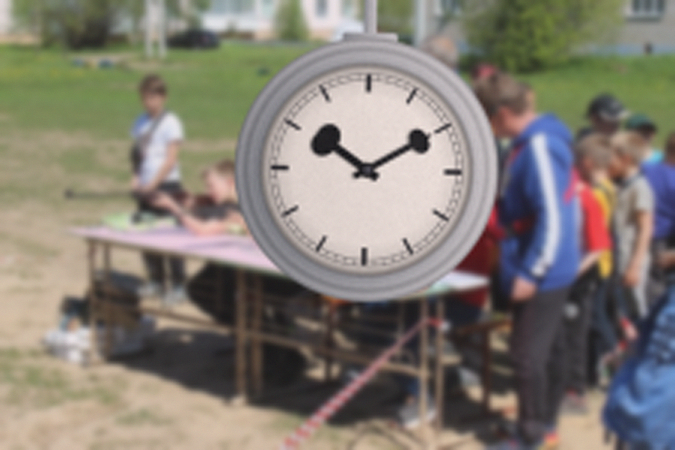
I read **10:10**
